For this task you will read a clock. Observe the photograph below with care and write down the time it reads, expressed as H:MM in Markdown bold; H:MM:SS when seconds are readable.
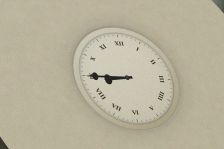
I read **8:45**
